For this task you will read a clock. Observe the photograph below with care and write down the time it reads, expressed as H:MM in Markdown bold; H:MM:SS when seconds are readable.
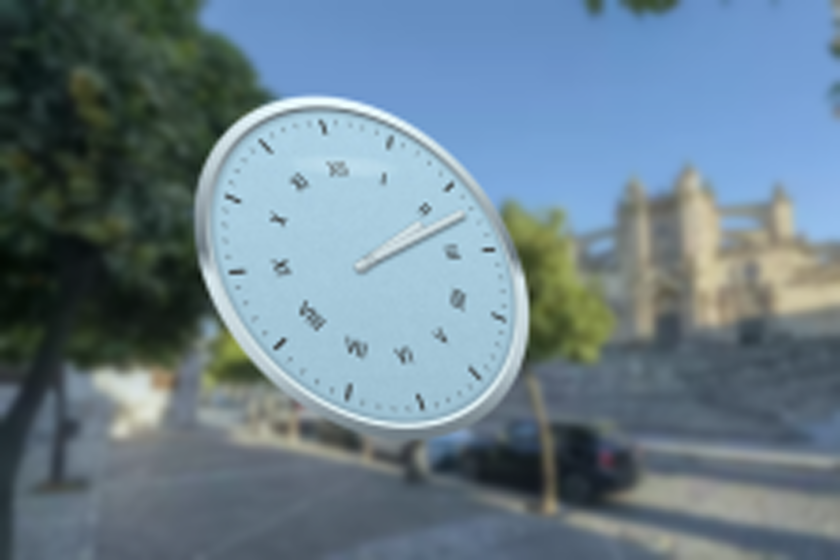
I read **2:12**
